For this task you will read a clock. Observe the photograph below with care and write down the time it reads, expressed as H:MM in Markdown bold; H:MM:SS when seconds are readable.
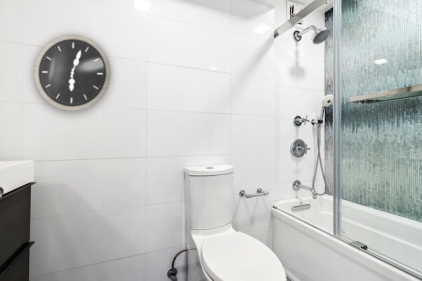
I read **6:03**
